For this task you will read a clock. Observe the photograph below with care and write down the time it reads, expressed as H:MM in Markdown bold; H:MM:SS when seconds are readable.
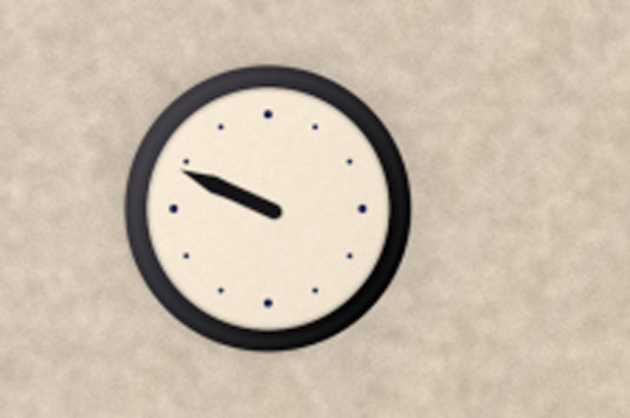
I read **9:49**
